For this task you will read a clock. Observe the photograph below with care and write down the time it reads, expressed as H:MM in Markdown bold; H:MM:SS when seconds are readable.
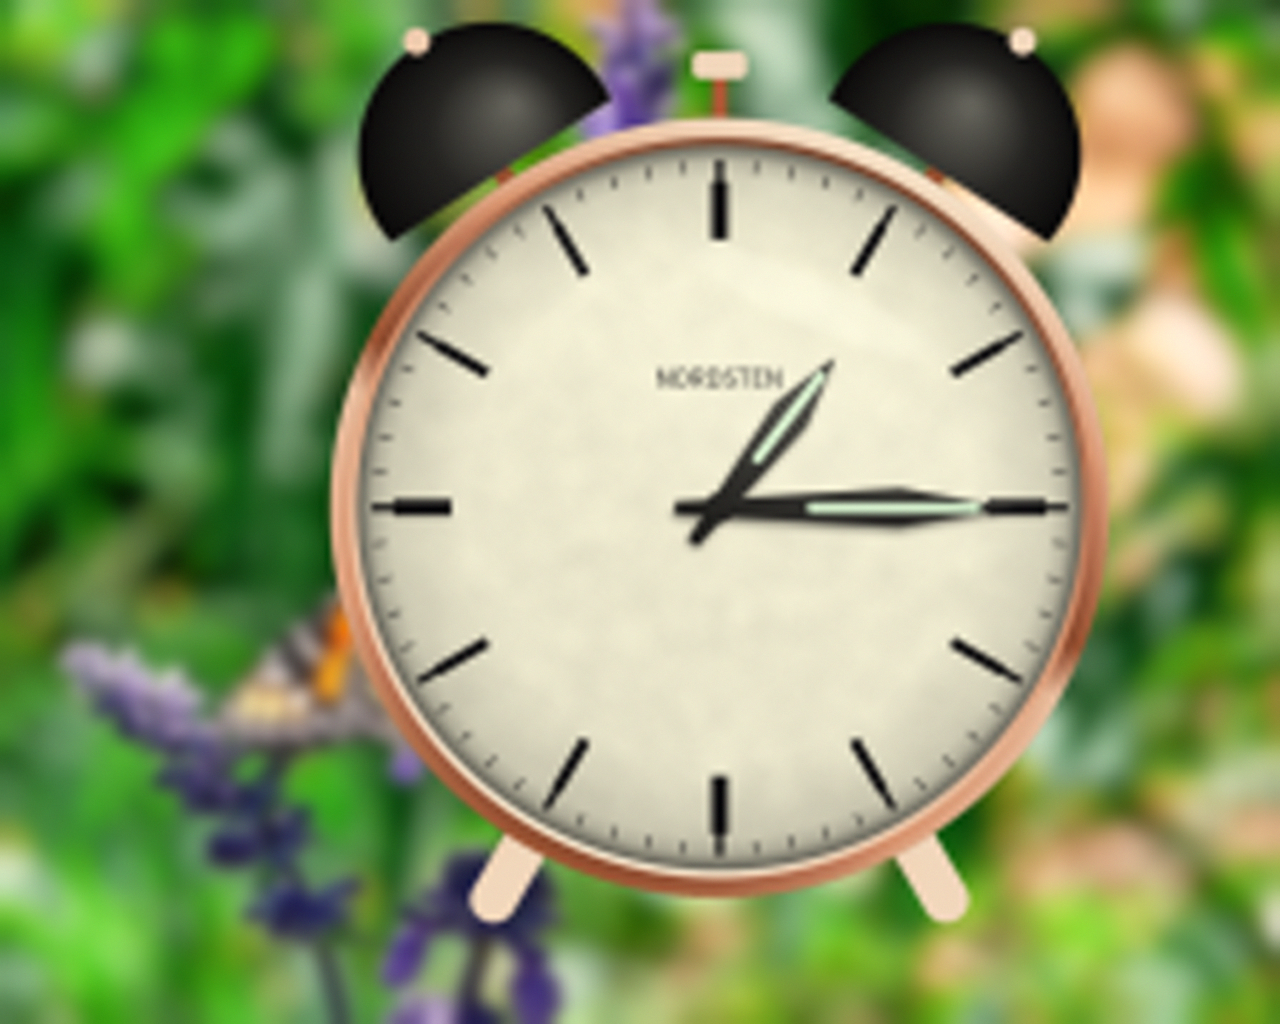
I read **1:15**
